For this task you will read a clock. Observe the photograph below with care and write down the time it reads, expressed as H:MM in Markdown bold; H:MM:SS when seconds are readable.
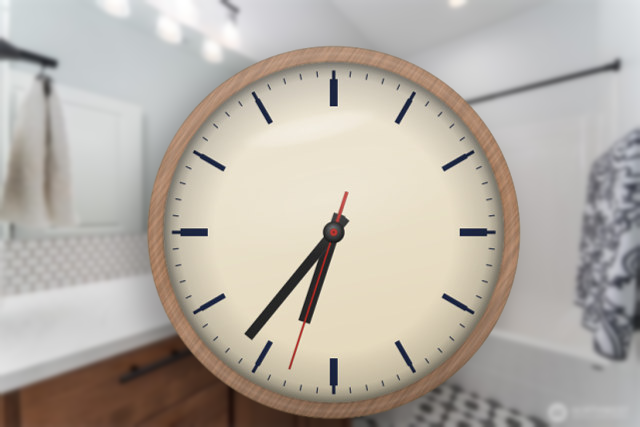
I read **6:36:33**
